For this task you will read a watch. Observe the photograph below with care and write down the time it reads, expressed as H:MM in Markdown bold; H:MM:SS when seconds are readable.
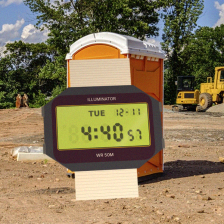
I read **4:40:57**
